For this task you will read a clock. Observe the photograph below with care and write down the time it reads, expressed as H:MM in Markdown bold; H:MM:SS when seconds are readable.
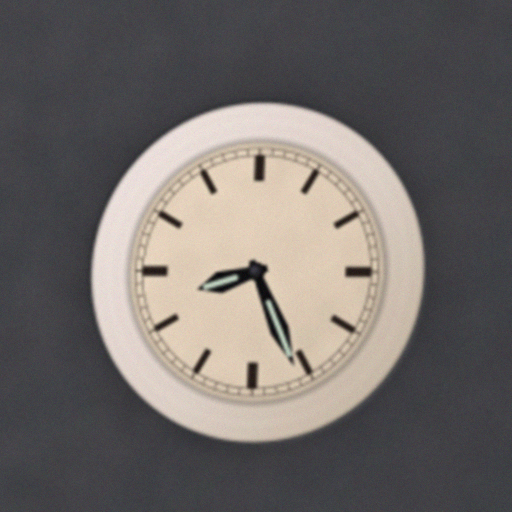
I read **8:26**
